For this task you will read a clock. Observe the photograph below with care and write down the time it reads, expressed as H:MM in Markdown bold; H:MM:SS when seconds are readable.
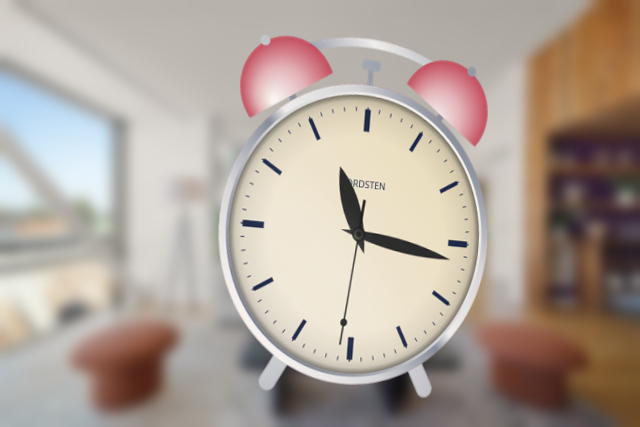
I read **11:16:31**
